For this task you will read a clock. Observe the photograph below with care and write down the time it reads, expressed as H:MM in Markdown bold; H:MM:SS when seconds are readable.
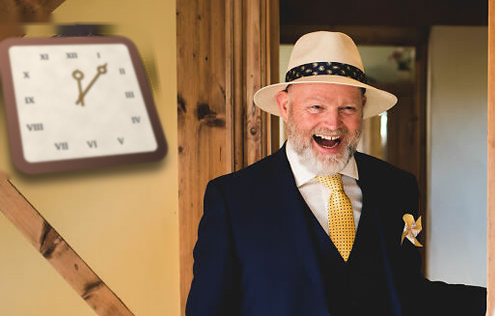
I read **12:07**
